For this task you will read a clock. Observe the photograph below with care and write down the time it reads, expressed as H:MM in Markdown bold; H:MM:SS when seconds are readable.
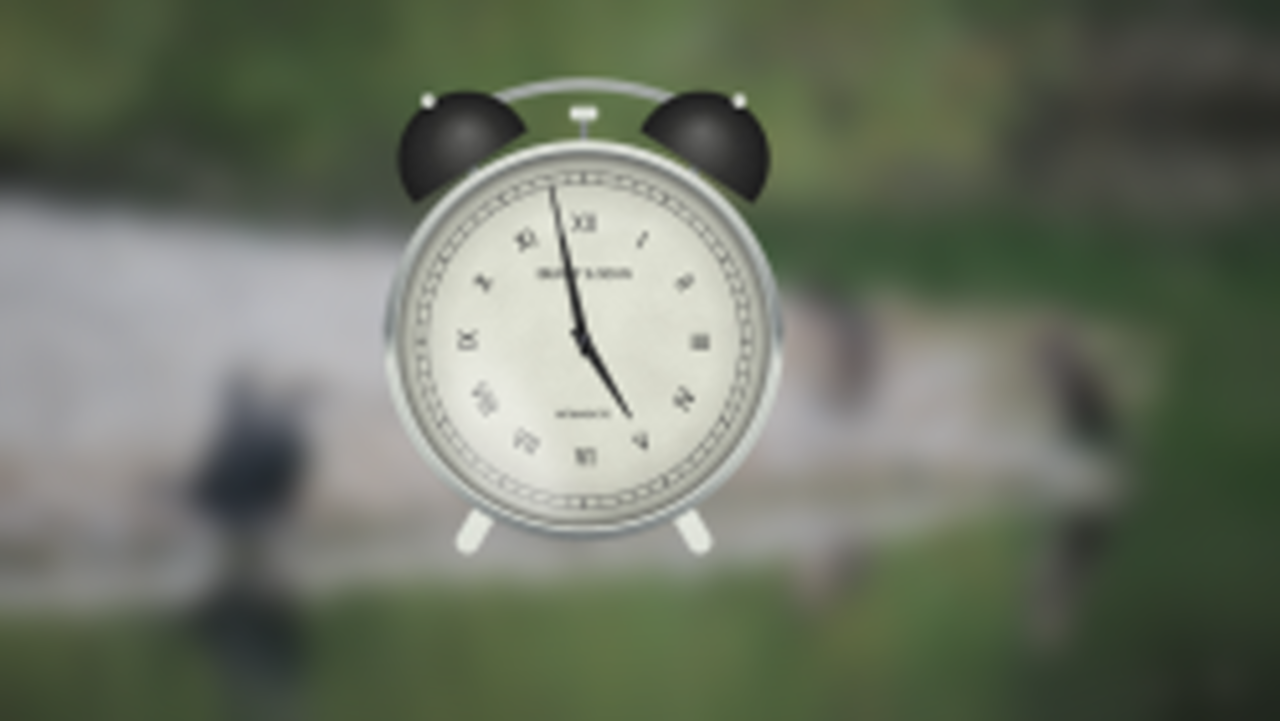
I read **4:58**
